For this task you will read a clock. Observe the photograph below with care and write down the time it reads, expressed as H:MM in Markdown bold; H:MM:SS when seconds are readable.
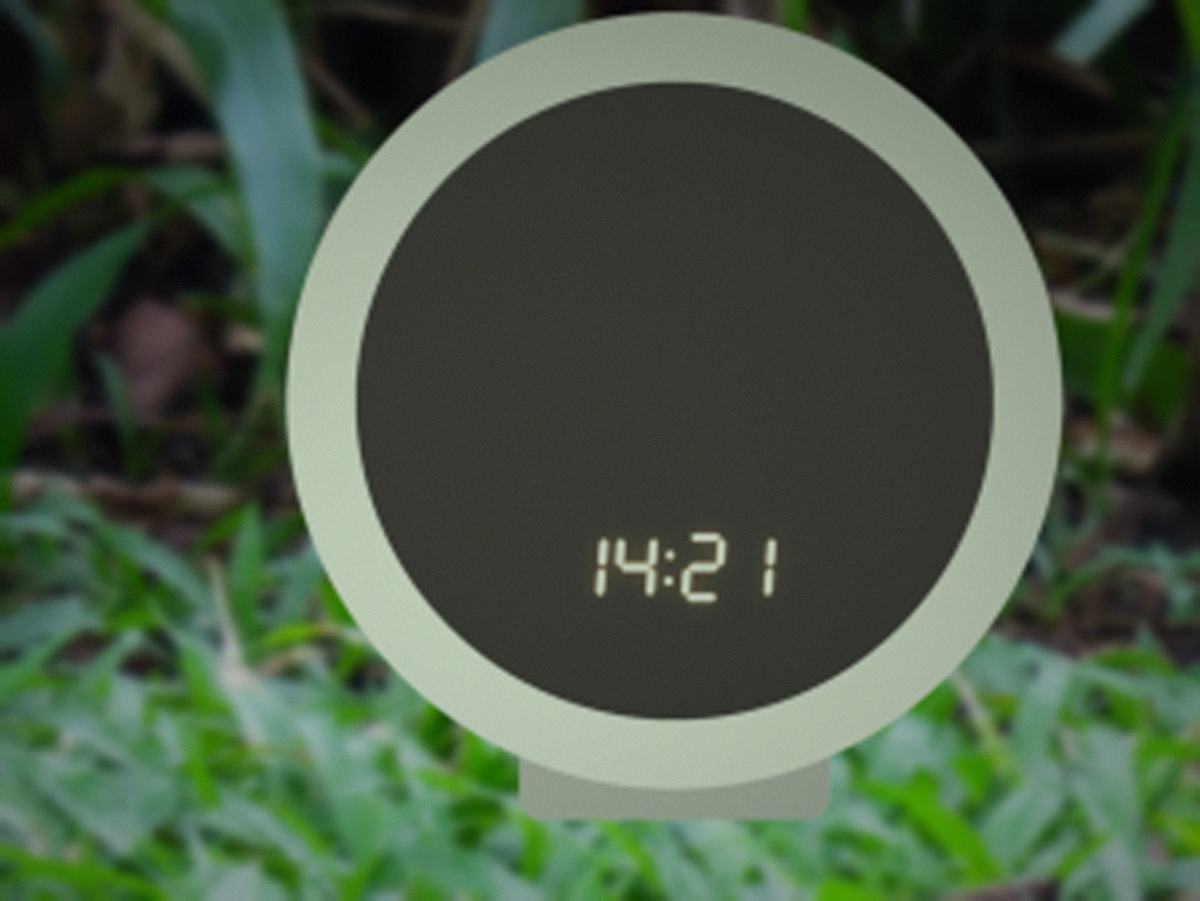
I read **14:21**
